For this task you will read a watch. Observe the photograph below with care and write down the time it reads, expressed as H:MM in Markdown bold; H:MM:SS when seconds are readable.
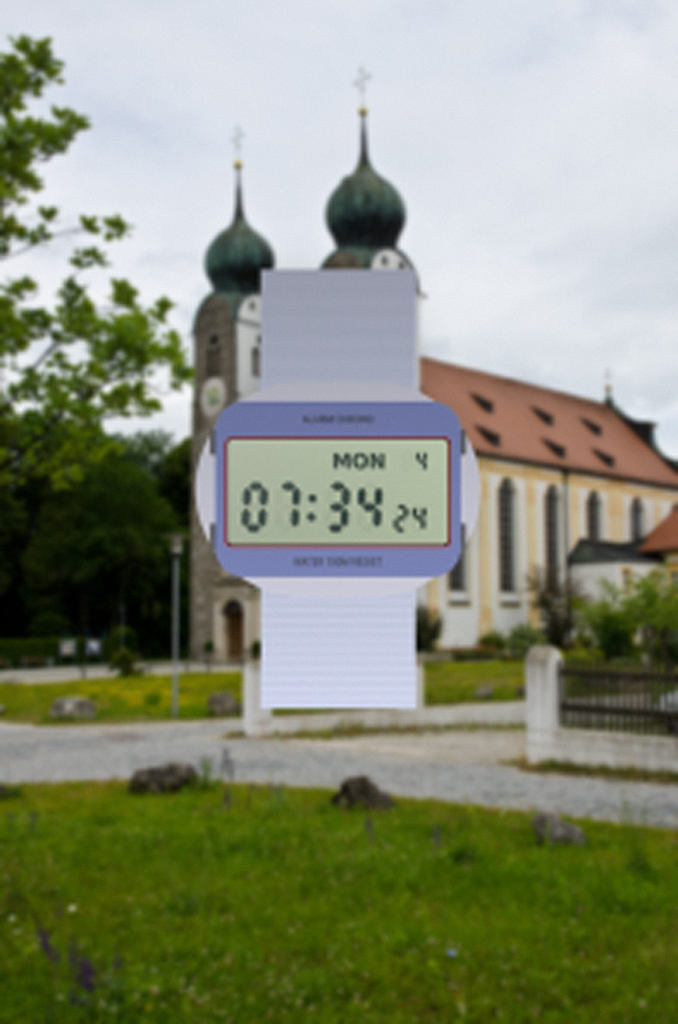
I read **7:34:24**
